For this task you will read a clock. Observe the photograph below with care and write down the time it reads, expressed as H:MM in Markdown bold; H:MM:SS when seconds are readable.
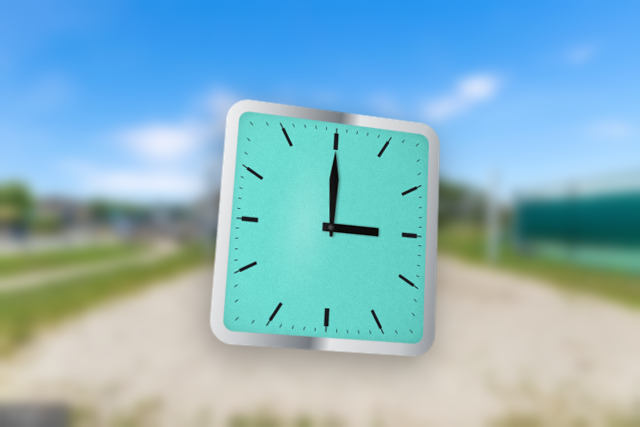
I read **3:00**
